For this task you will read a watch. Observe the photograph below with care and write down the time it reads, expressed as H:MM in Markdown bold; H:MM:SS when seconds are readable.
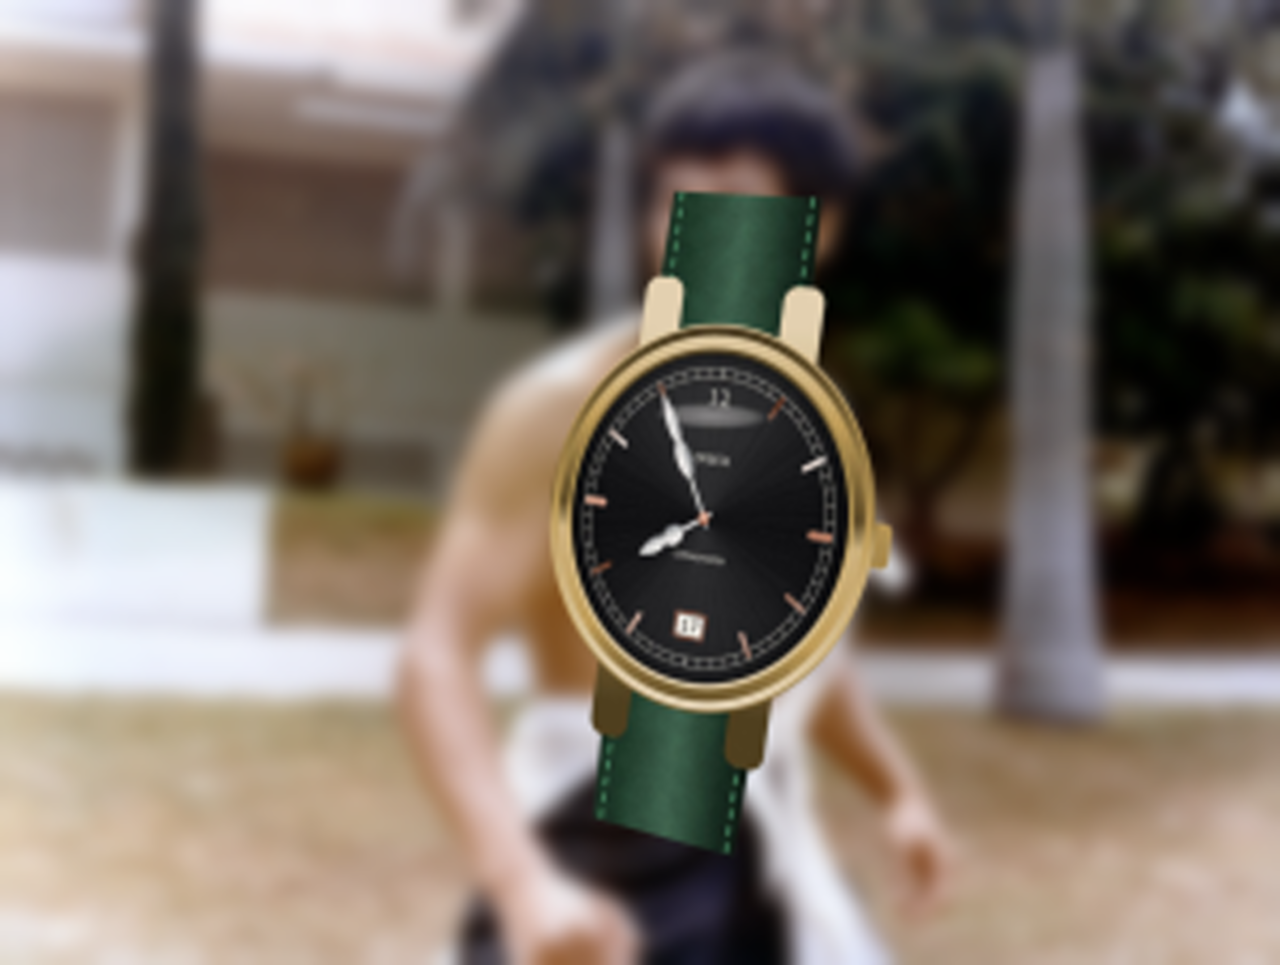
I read **7:55**
